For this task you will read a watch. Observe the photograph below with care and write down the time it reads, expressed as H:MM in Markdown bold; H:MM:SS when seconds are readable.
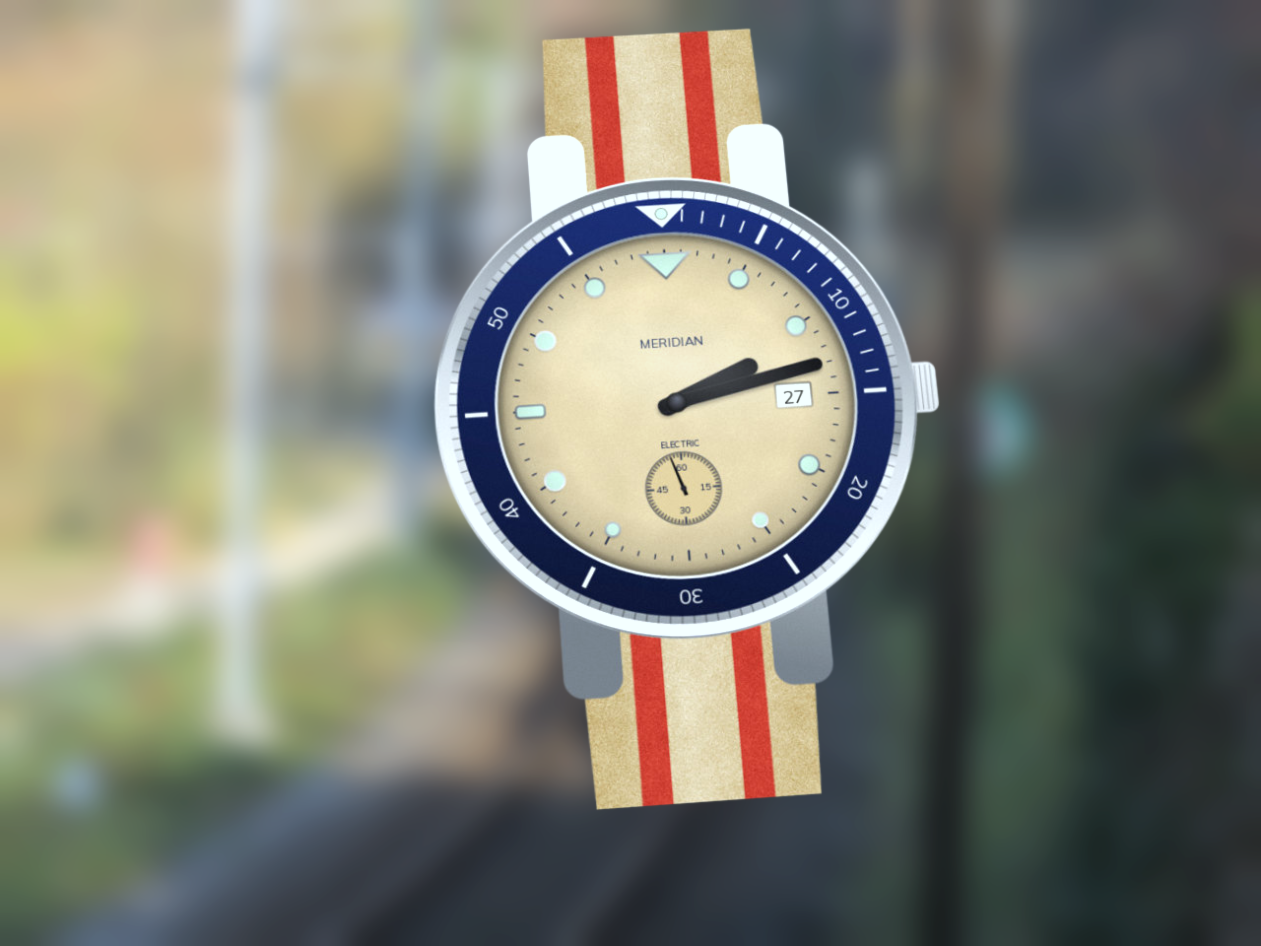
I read **2:12:57**
